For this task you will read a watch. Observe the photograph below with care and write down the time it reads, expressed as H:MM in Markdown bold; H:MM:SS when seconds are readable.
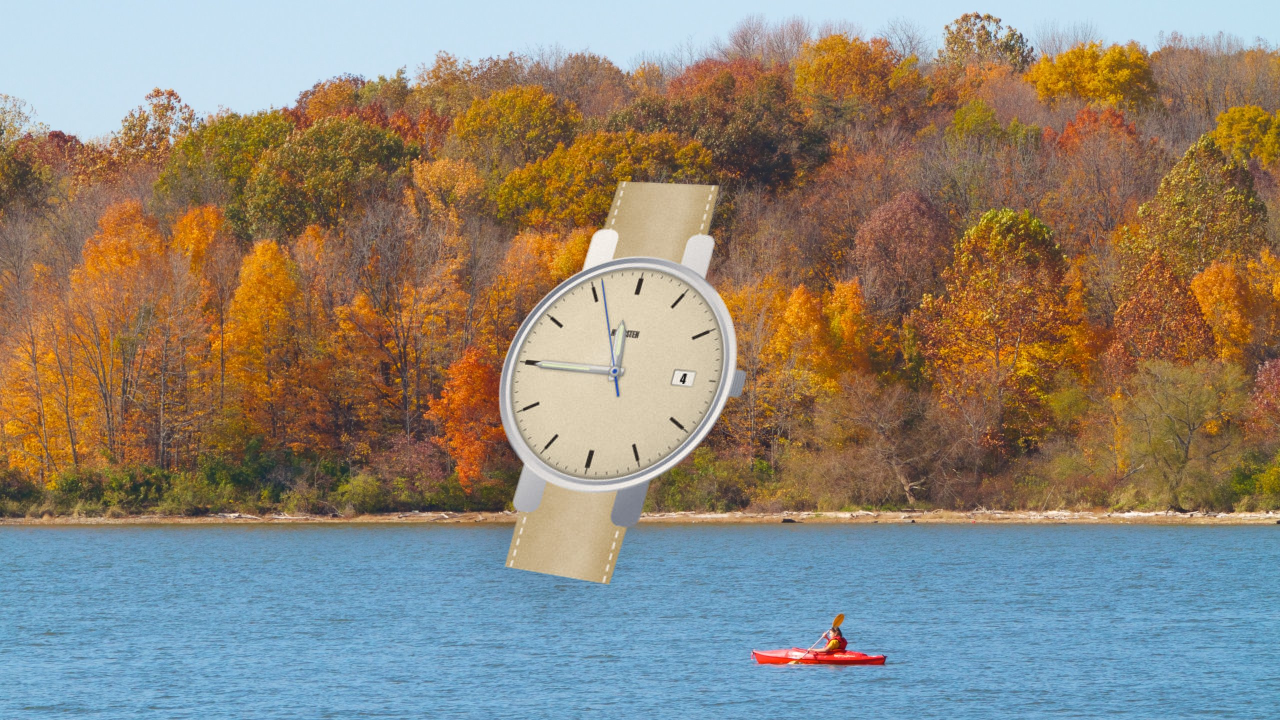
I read **11:44:56**
